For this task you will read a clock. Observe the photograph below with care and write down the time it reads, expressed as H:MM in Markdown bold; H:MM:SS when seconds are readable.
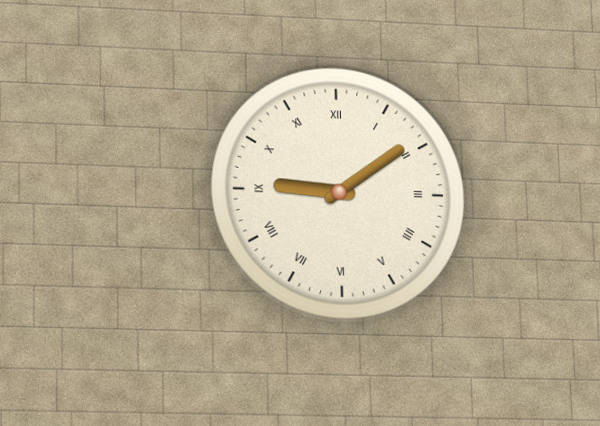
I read **9:09**
